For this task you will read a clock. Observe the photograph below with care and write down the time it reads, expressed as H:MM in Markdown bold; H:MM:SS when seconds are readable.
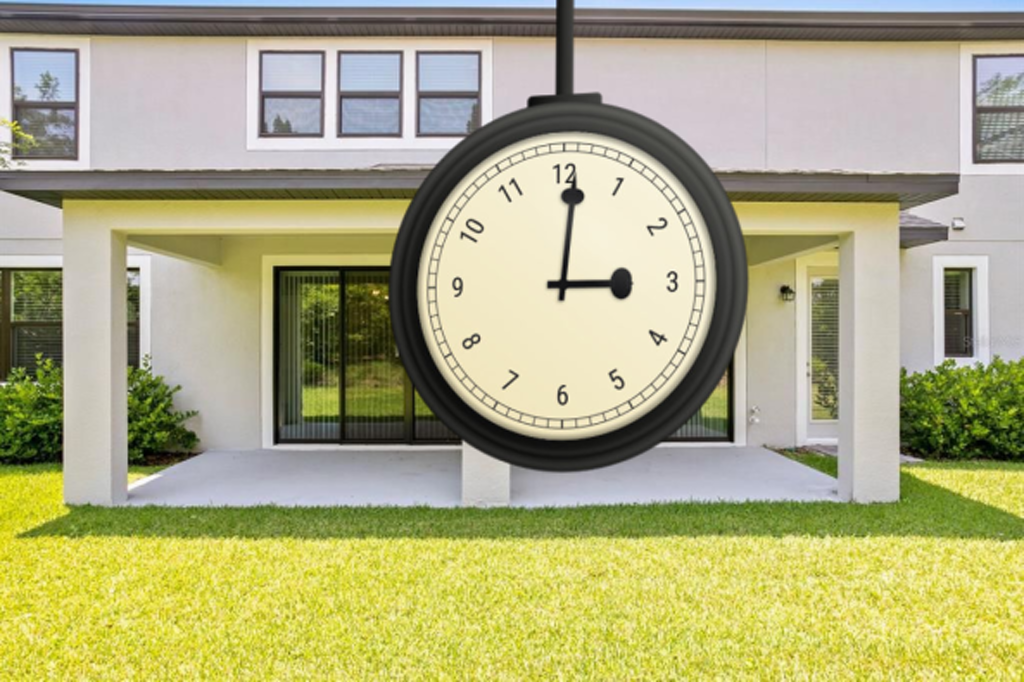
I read **3:01**
